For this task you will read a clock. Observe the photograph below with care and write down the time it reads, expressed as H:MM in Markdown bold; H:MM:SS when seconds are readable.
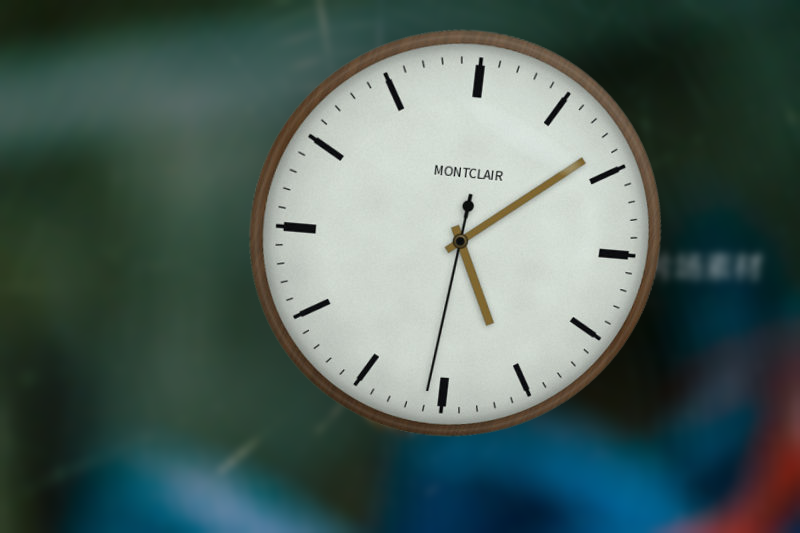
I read **5:08:31**
